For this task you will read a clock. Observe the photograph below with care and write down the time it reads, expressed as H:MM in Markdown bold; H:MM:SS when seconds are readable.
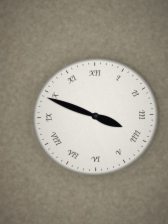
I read **3:49**
